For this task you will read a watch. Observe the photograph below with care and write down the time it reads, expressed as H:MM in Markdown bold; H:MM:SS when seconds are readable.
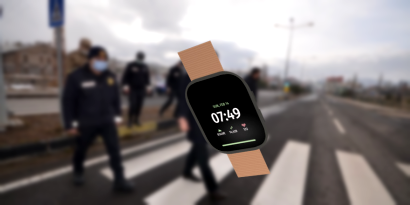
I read **7:49**
